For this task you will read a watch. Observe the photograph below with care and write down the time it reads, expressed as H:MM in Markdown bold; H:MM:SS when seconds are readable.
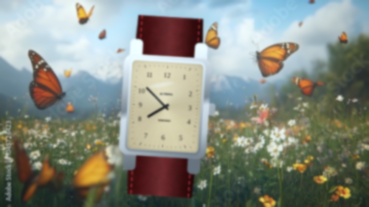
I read **7:52**
